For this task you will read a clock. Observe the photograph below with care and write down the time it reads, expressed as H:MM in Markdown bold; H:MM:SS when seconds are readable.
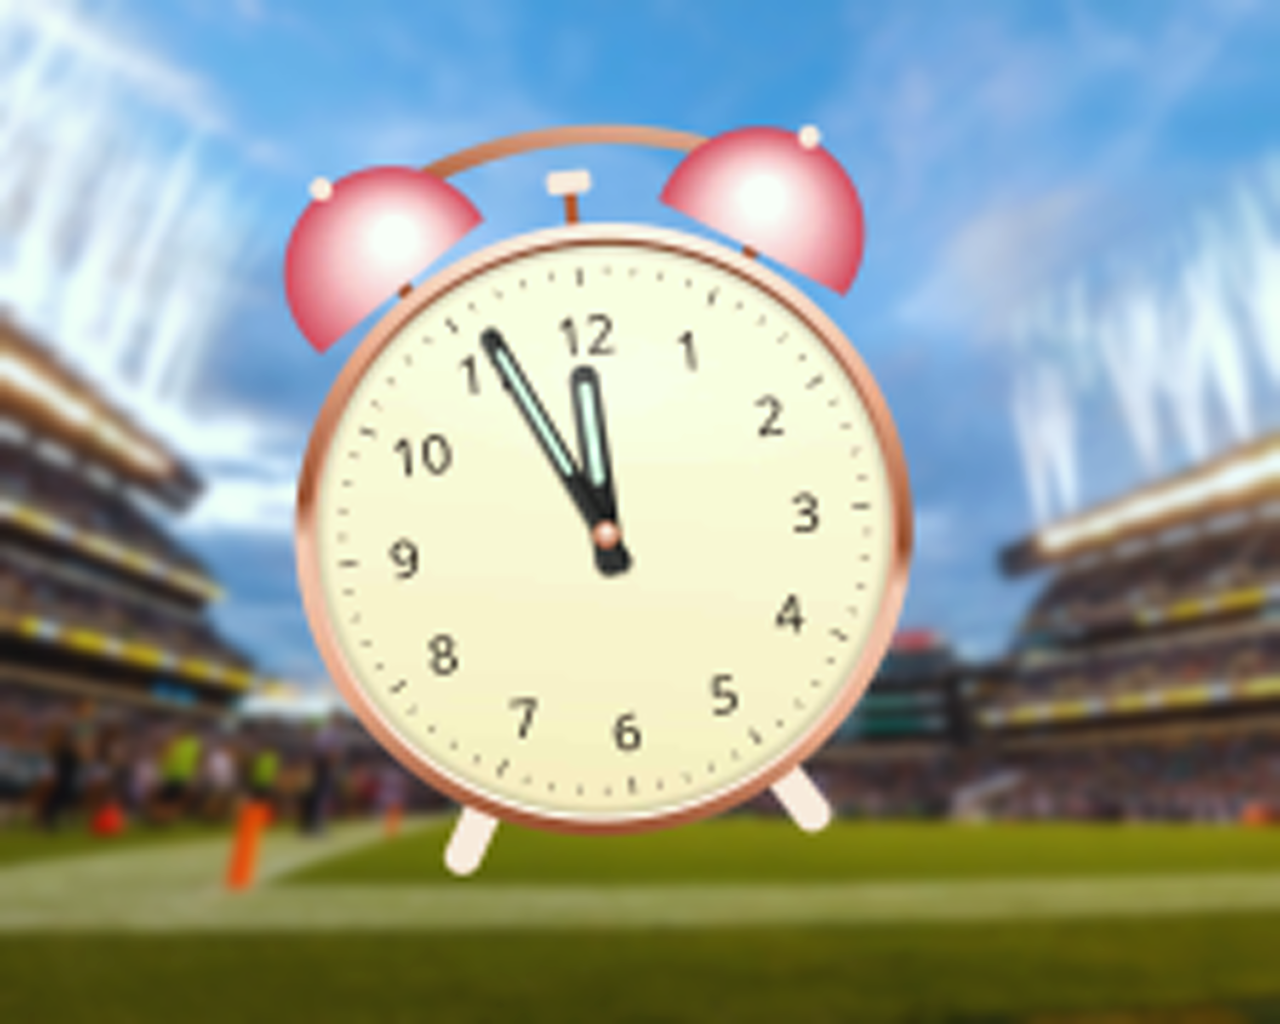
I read **11:56**
